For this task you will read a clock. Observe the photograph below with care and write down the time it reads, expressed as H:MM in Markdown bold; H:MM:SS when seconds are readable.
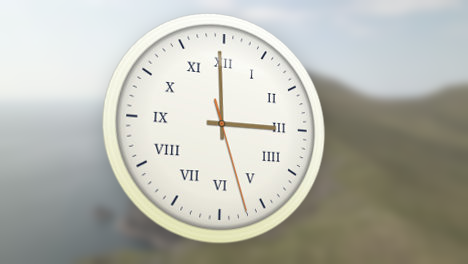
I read **2:59:27**
